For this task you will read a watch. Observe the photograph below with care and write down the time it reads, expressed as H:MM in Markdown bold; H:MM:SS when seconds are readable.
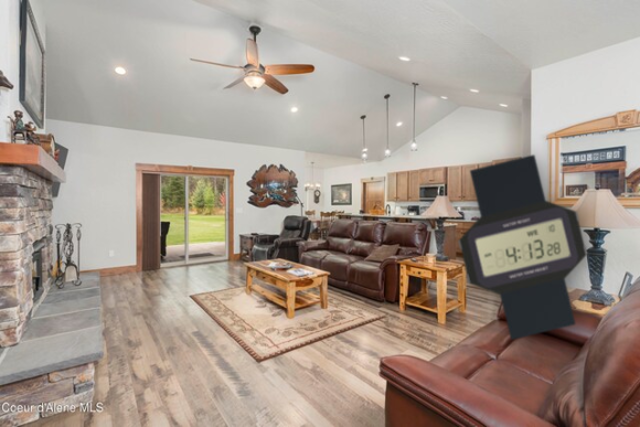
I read **4:13:28**
